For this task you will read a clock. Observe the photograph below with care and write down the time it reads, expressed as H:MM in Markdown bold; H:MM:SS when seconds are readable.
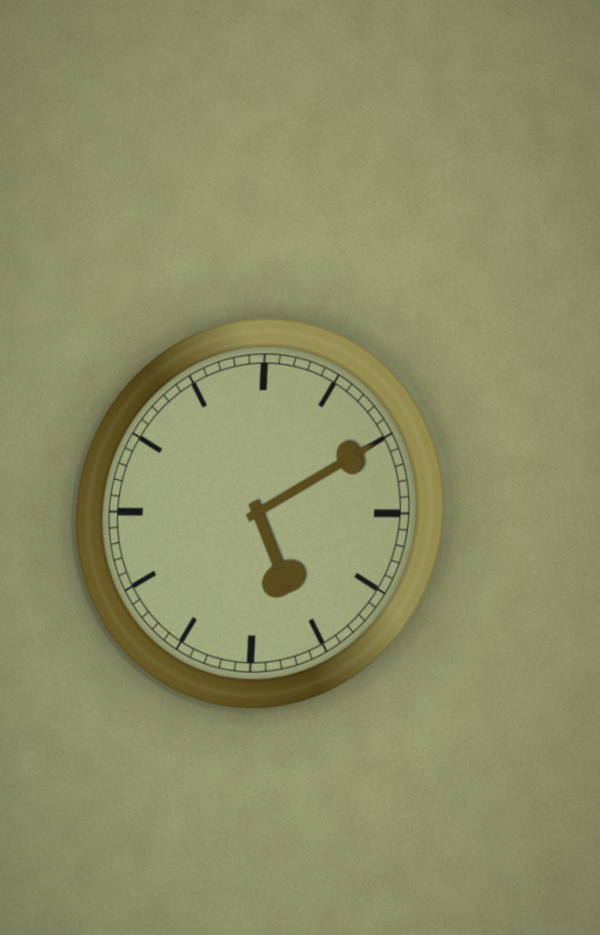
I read **5:10**
